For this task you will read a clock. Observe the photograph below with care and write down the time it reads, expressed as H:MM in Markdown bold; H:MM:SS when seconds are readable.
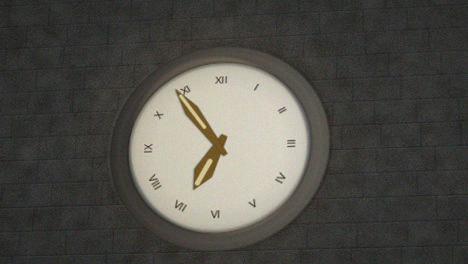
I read **6:54**
